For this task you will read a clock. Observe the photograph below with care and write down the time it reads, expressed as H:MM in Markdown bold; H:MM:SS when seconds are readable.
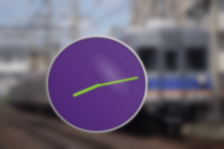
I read **8:13**
